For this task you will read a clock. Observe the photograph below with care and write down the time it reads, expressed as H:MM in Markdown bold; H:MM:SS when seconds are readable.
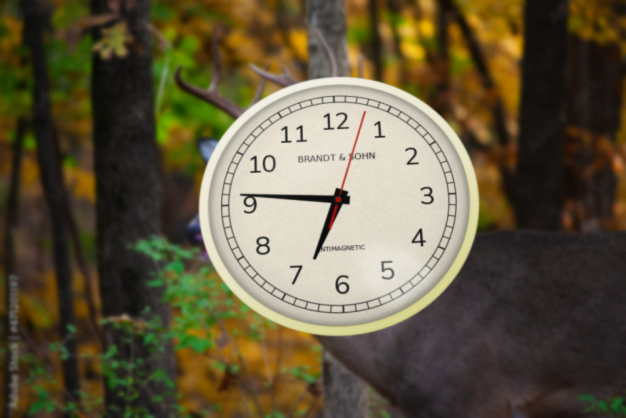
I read **6:46:03**
